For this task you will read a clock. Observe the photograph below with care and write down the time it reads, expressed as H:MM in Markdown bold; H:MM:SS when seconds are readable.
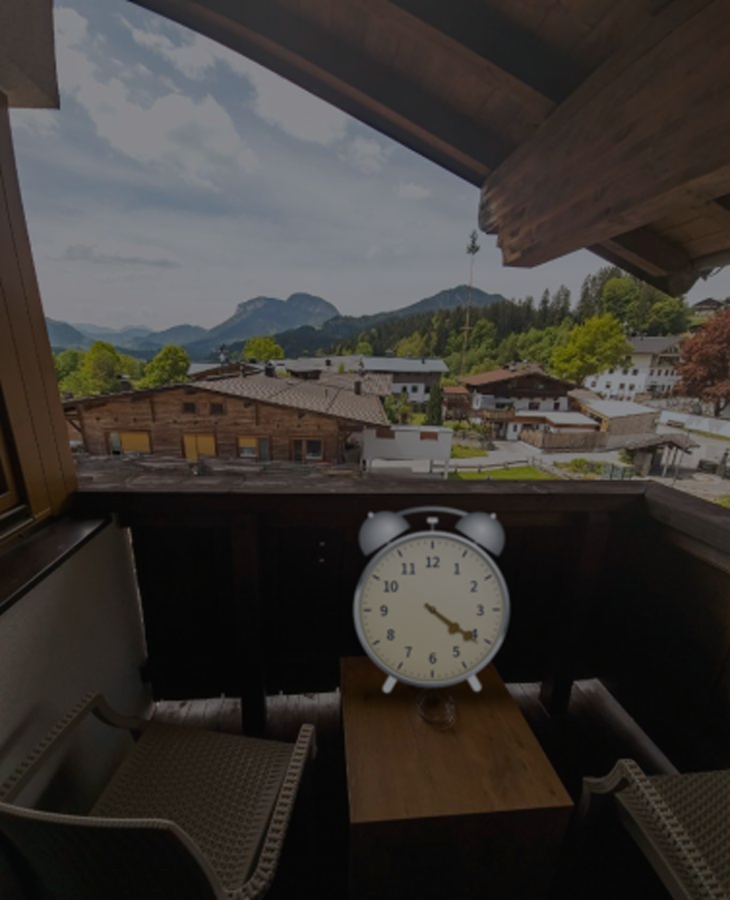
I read **4:21**
